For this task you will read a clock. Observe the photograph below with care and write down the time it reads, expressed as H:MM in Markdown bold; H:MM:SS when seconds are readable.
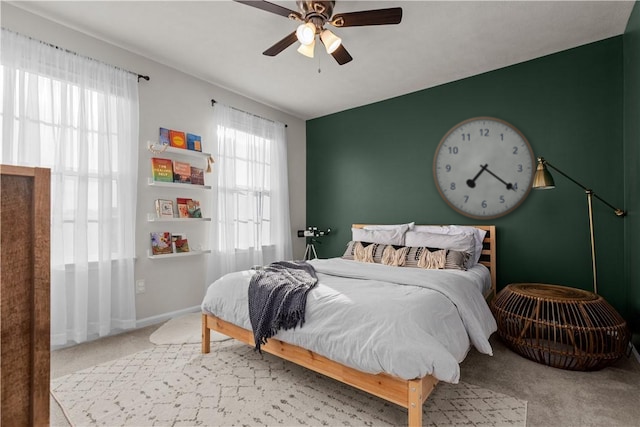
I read **7:21**
